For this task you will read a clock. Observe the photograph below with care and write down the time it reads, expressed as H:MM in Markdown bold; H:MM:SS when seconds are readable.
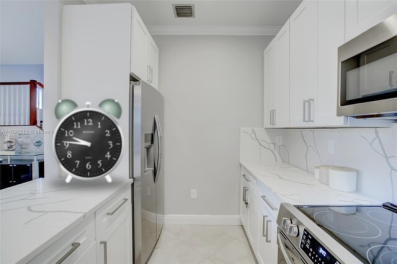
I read **9:46**
